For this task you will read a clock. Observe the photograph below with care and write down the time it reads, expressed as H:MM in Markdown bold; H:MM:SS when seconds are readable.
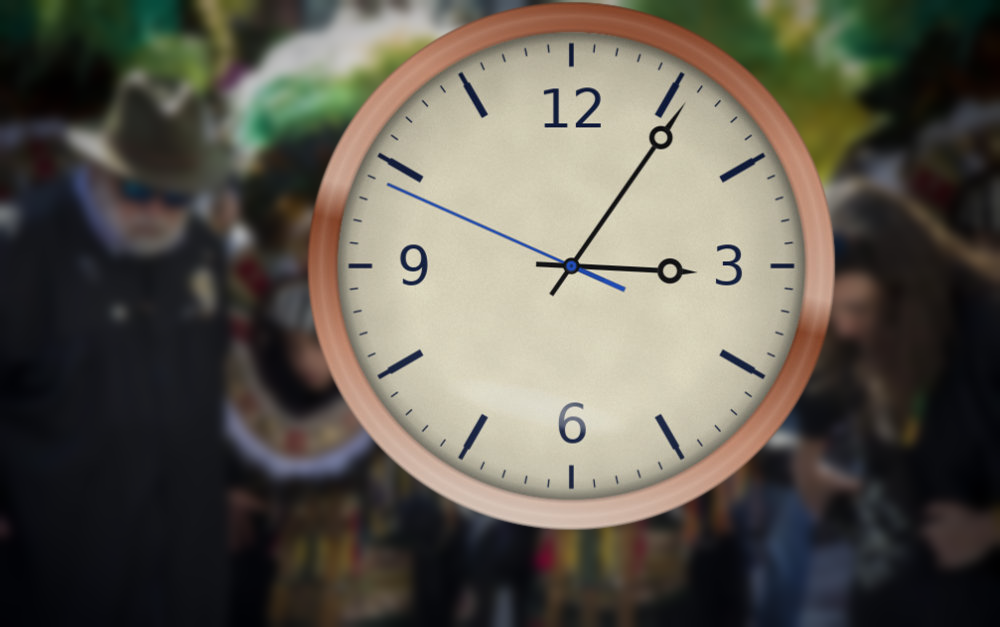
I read **3:05:49**
